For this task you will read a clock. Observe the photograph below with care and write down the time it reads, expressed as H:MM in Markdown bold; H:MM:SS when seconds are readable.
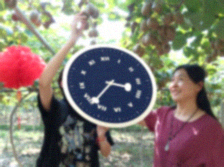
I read **3:38**
